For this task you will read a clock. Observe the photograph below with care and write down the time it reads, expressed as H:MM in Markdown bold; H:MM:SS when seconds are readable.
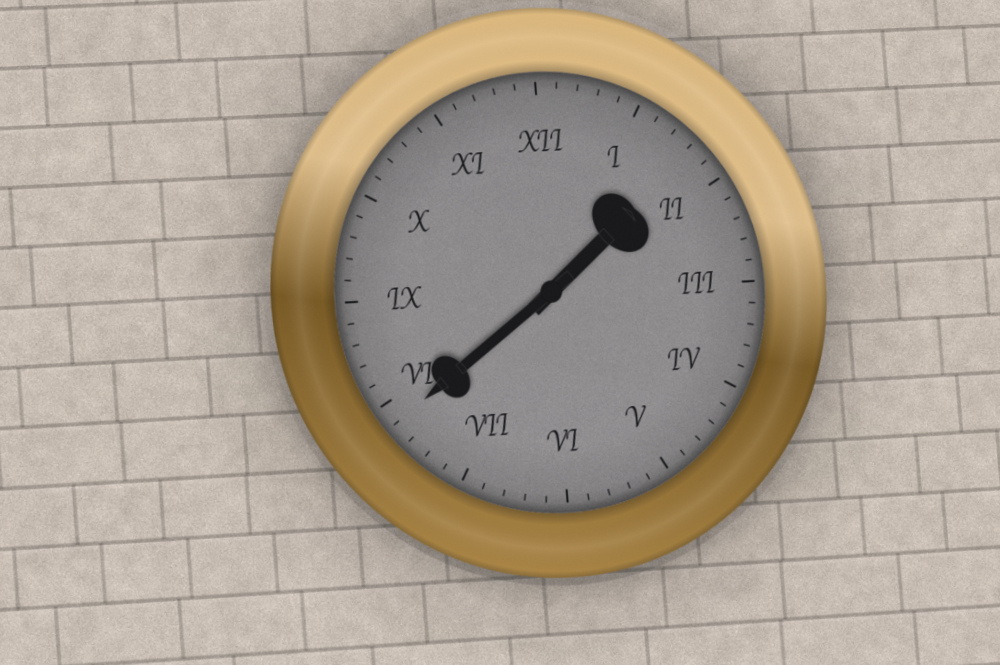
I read **1:39**
